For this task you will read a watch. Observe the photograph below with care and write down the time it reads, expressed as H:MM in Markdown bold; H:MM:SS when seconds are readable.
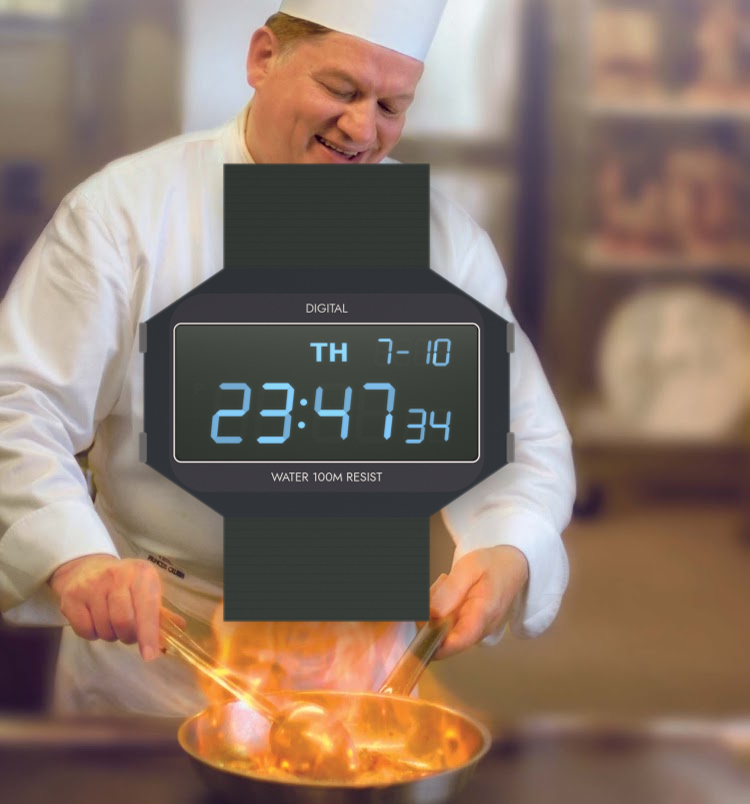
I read **23:47:34**
